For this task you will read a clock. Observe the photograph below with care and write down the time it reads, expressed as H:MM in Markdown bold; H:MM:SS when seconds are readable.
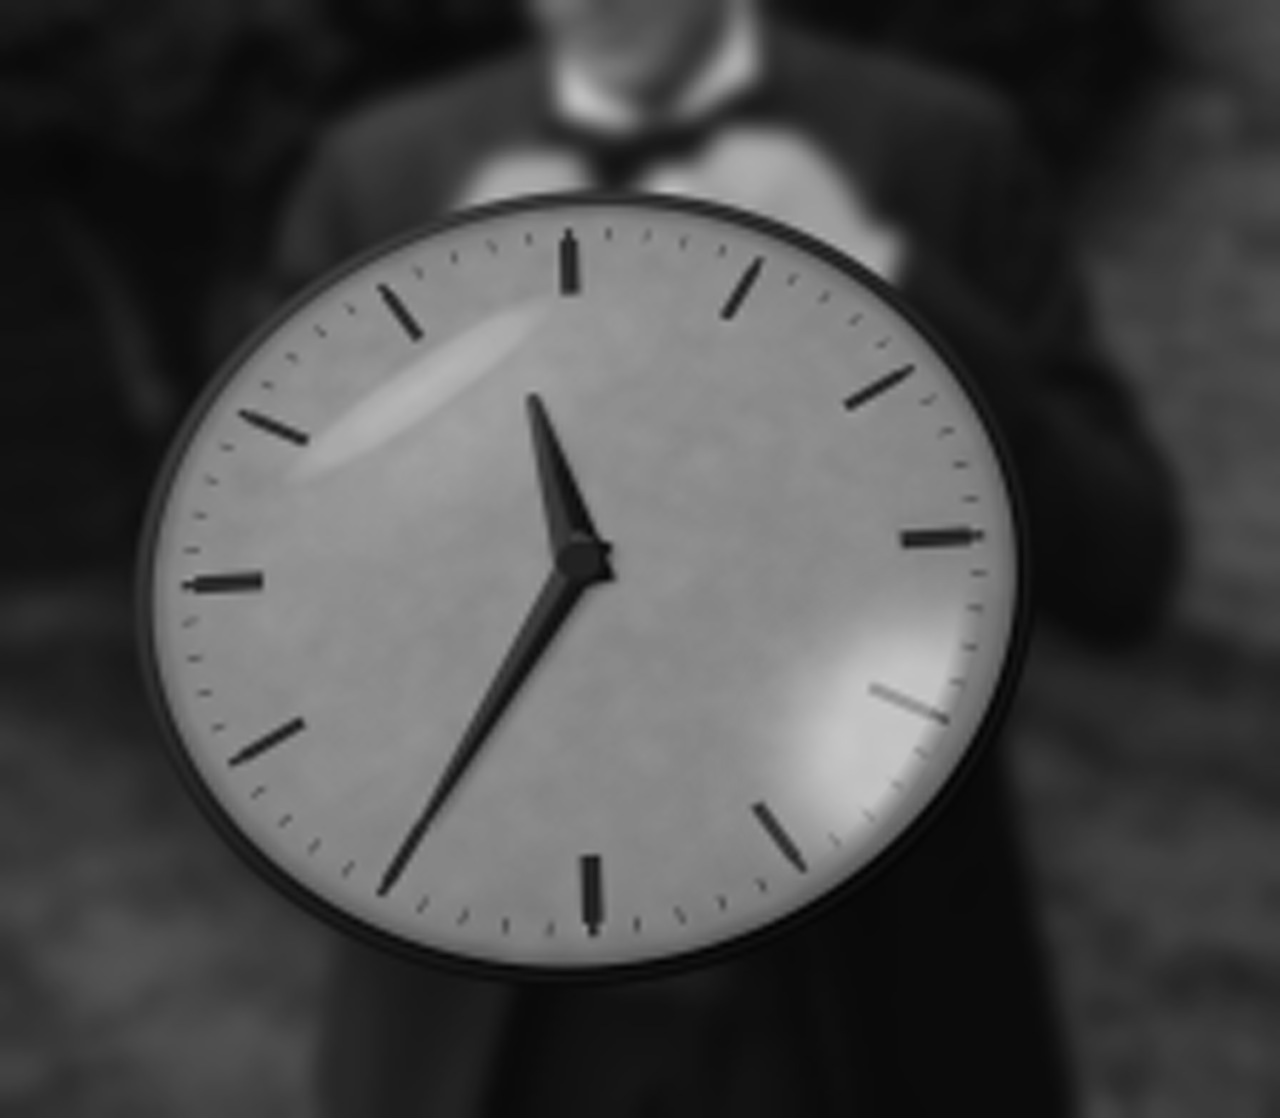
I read **11:35**
